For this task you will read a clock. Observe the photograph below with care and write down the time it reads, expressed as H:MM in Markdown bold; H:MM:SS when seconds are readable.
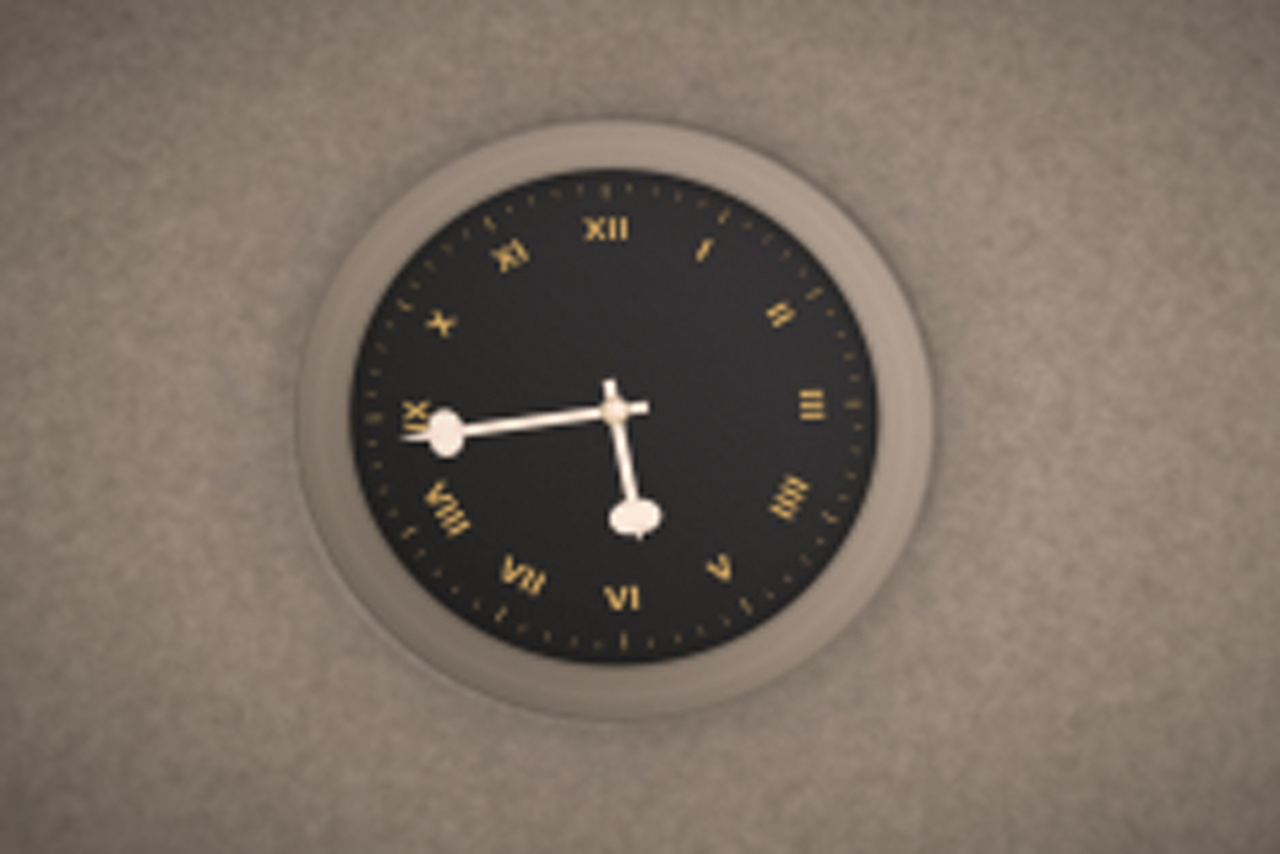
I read **5:44**
